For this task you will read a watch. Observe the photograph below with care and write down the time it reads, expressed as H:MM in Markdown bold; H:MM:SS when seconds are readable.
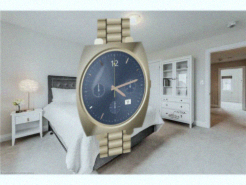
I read **4:13**
